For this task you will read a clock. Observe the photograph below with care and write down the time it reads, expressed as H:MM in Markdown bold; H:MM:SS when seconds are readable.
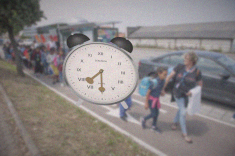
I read **7:30**
